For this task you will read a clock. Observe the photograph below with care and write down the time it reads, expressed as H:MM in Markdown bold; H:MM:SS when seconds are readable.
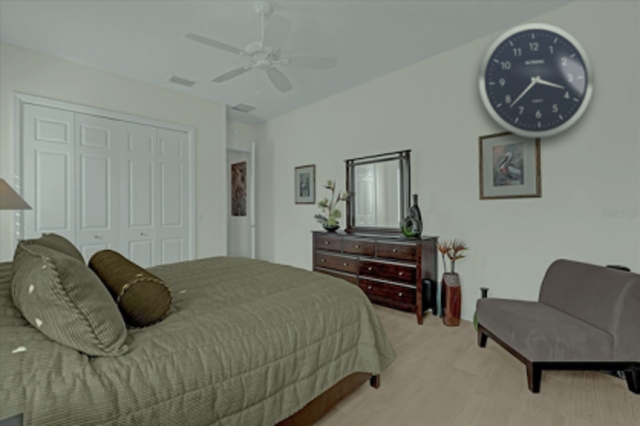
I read **3:38**
